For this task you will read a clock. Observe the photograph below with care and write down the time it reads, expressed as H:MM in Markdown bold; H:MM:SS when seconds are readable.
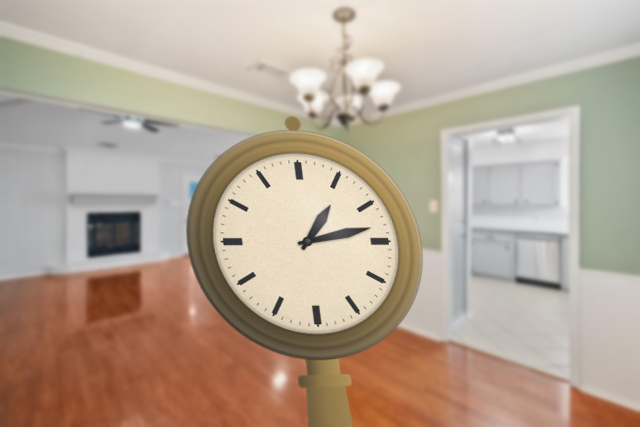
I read **1:13**
